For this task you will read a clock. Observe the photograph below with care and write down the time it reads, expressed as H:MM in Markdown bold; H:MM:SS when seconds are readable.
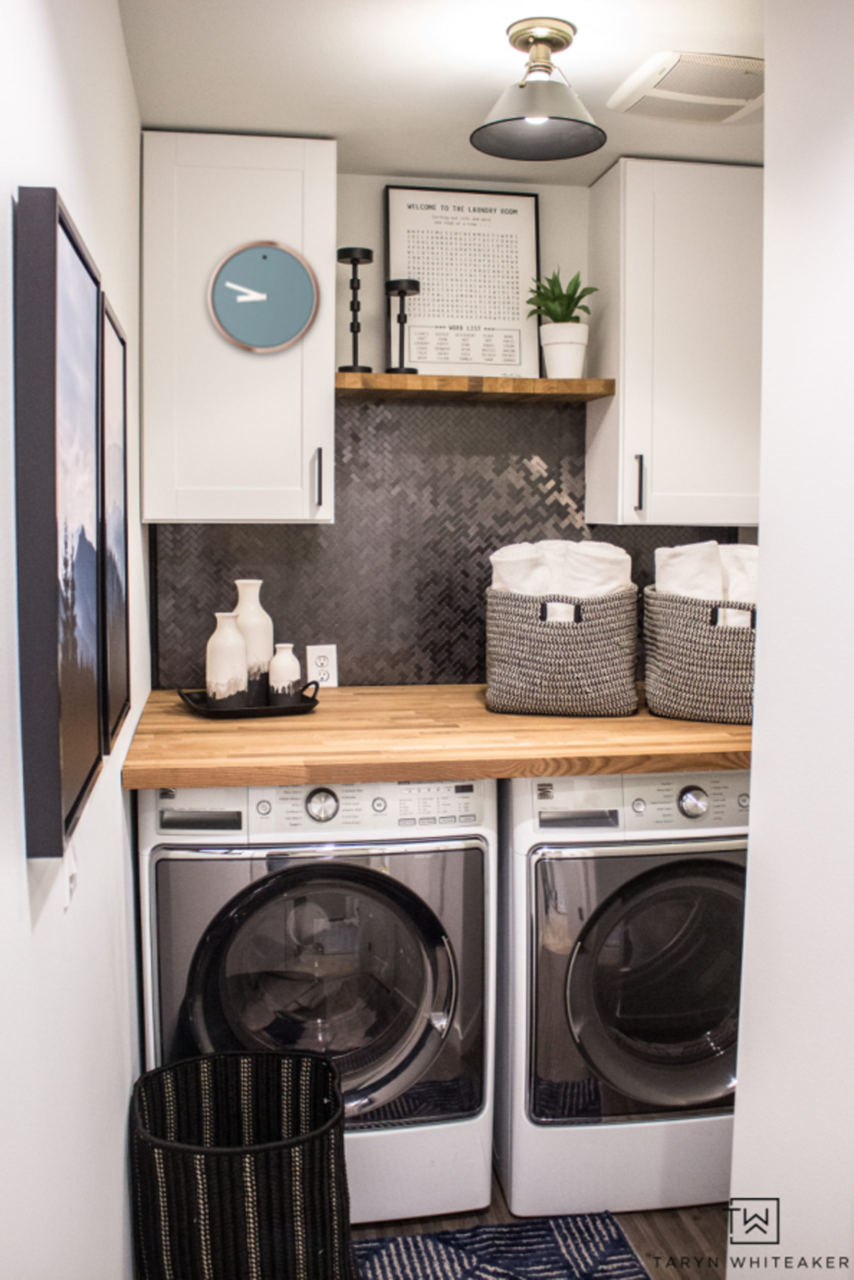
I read **8:48**
